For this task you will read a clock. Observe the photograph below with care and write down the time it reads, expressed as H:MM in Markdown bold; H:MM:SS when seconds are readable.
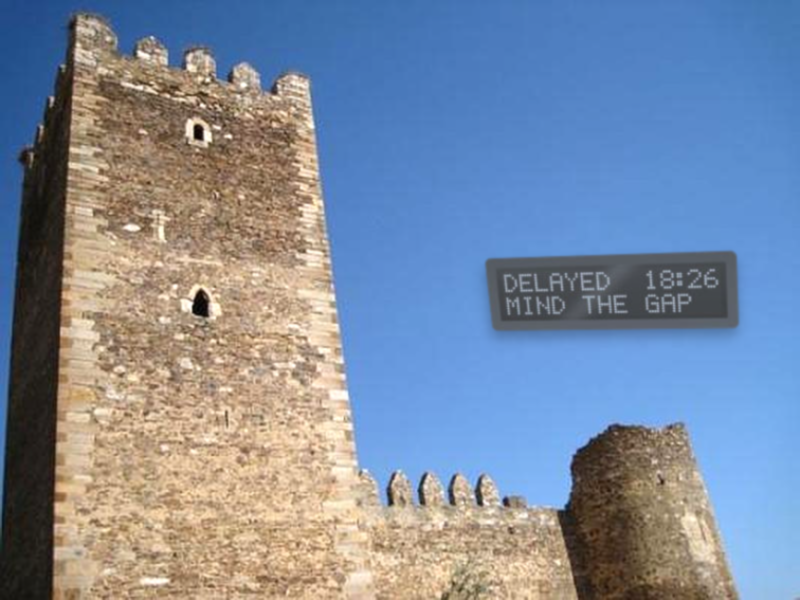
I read **18:26**
